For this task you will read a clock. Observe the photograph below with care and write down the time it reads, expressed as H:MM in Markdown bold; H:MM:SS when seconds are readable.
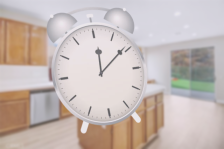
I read **12:09**
